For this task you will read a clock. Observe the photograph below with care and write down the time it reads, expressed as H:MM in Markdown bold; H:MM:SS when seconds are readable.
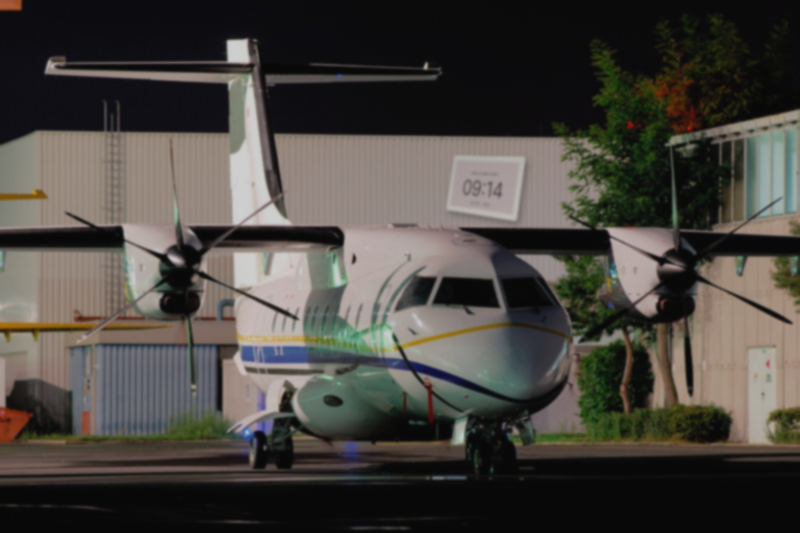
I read **9:14**
